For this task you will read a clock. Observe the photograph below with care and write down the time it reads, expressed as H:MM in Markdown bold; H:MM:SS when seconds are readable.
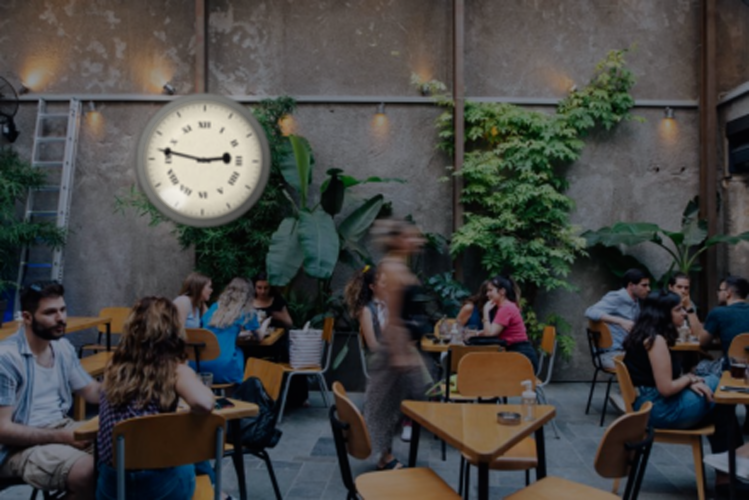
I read **2:47**
